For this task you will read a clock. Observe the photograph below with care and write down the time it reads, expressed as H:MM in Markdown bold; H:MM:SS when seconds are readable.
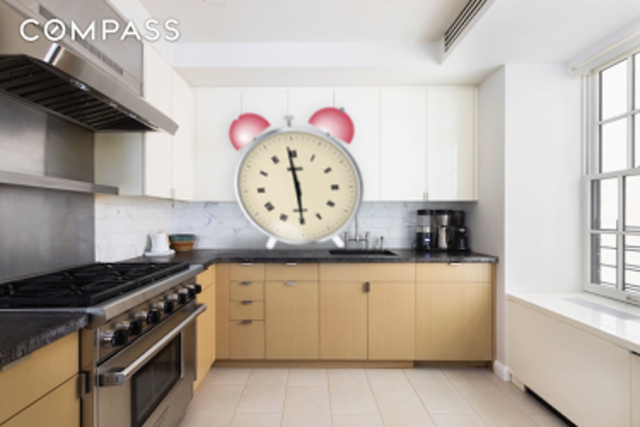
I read **5:59**
